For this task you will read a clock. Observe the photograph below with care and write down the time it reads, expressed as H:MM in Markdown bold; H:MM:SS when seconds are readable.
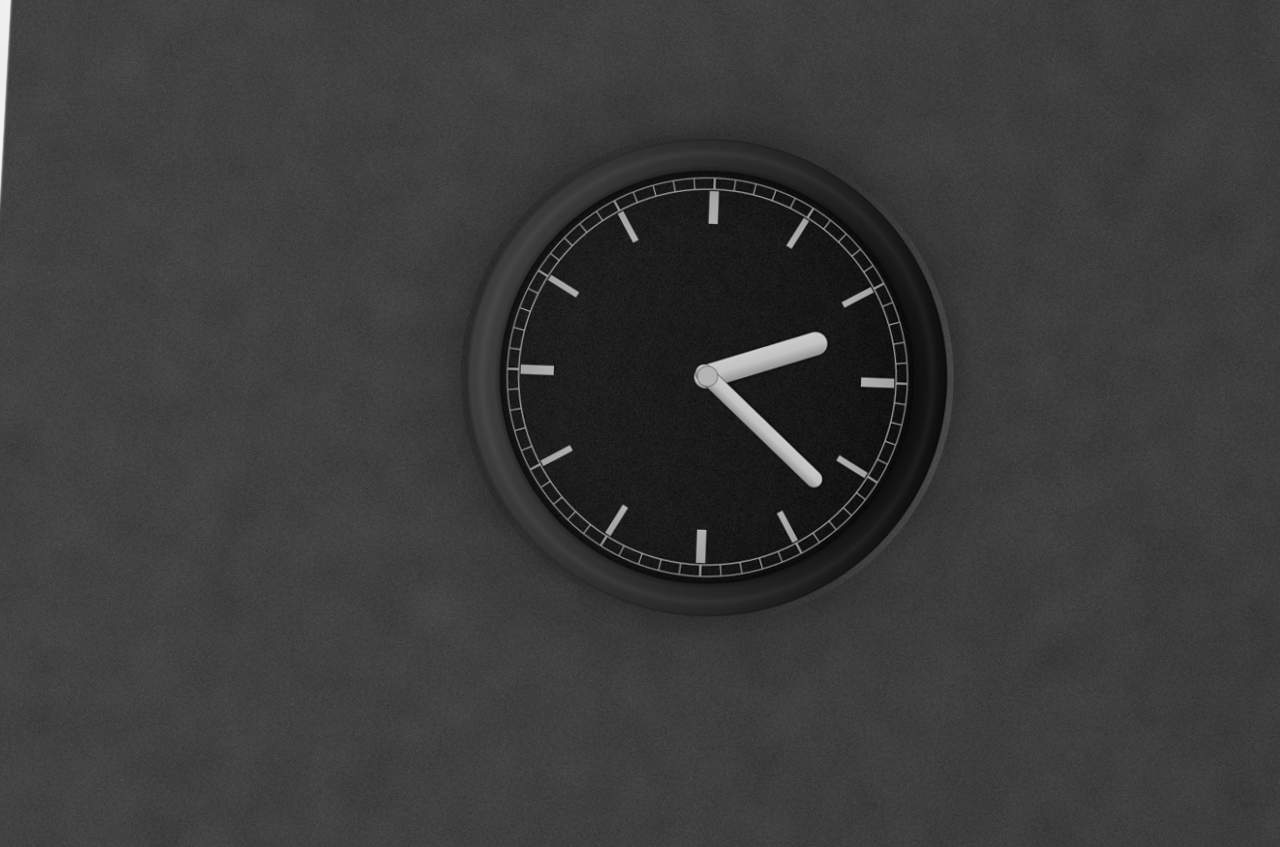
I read **2:22**
